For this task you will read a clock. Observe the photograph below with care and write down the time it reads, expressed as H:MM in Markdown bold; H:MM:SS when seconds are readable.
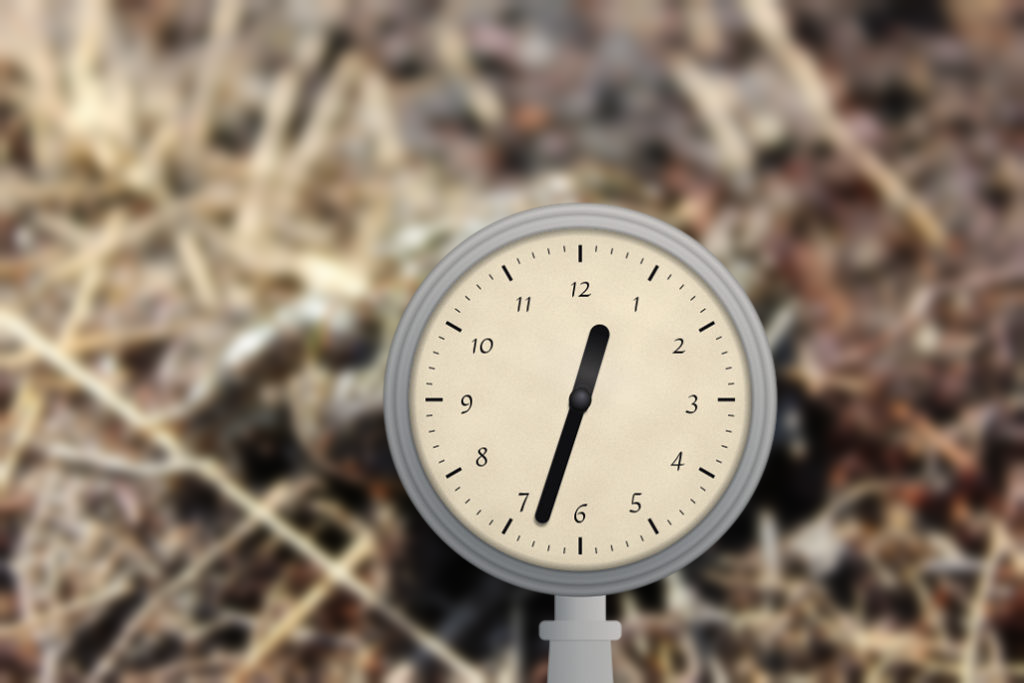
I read **12:33**
